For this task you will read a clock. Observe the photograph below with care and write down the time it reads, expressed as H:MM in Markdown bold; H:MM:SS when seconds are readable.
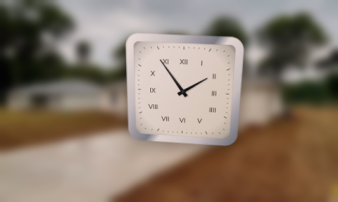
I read **1:54**
